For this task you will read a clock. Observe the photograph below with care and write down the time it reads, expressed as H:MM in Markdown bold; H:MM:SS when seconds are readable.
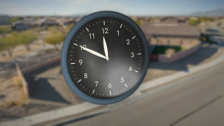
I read **11:50**
